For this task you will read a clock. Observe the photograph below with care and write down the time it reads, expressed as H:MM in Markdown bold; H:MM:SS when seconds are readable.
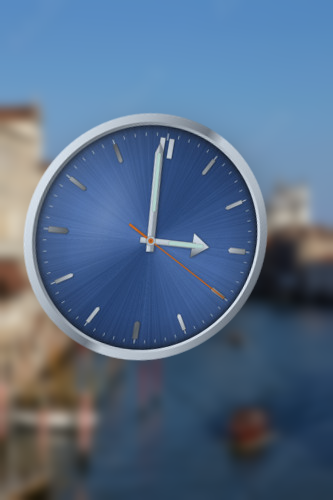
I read **2:59:20**
